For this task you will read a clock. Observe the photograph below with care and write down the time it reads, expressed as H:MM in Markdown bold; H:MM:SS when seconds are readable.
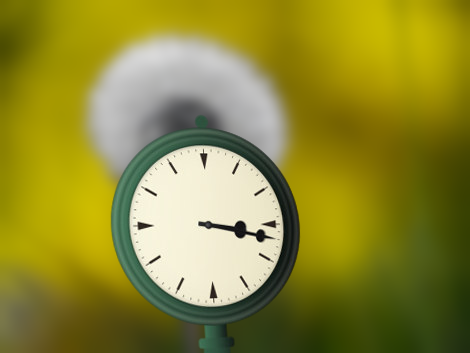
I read **3:17**
